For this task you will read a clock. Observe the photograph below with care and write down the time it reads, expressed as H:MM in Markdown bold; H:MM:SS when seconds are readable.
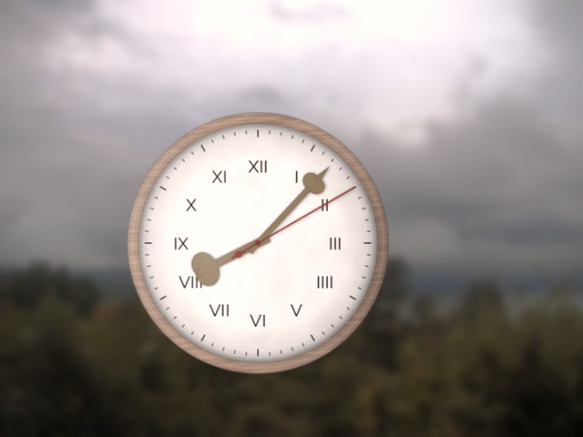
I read **8:07:10**
